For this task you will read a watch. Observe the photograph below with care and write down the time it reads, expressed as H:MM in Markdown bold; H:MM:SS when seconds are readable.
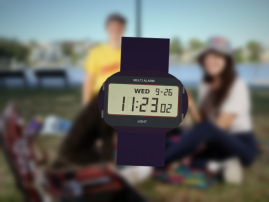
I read **11:23:02**
